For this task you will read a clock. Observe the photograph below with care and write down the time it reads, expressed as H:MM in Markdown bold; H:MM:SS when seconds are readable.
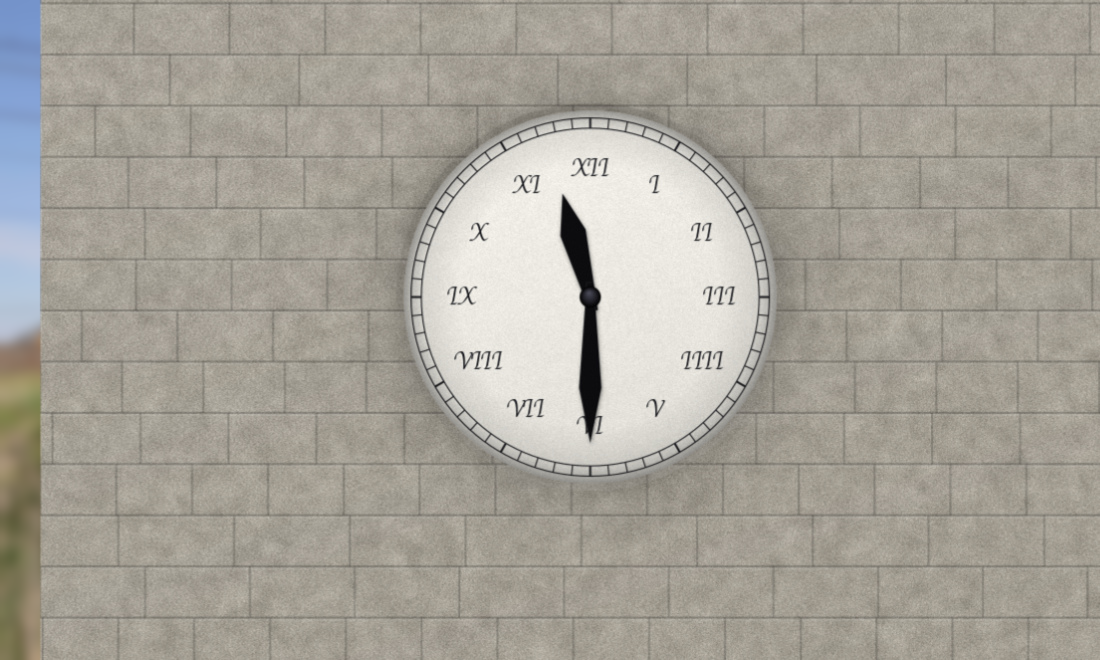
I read **11:30**
